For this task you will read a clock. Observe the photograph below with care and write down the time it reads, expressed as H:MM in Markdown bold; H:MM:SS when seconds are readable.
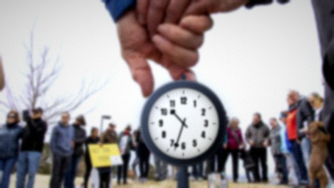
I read **10:33**
